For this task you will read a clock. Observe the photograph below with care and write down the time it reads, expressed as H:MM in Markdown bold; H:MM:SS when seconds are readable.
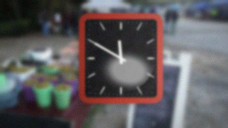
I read **11:50**
